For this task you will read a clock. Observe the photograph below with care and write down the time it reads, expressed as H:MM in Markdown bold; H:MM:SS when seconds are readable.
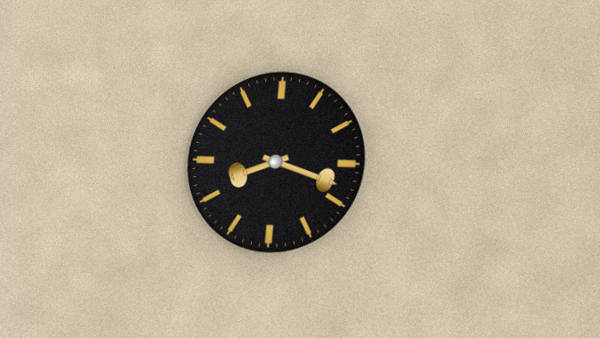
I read **8:18**
